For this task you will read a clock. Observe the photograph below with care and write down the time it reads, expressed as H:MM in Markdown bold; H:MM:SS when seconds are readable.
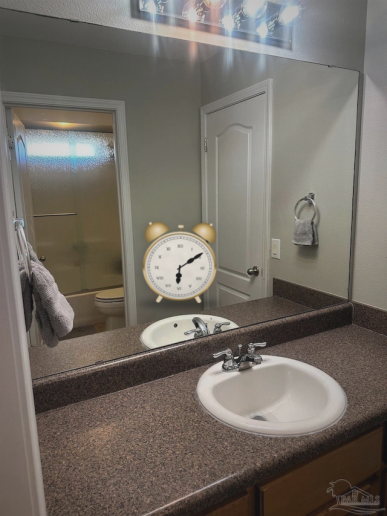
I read **6:09**
